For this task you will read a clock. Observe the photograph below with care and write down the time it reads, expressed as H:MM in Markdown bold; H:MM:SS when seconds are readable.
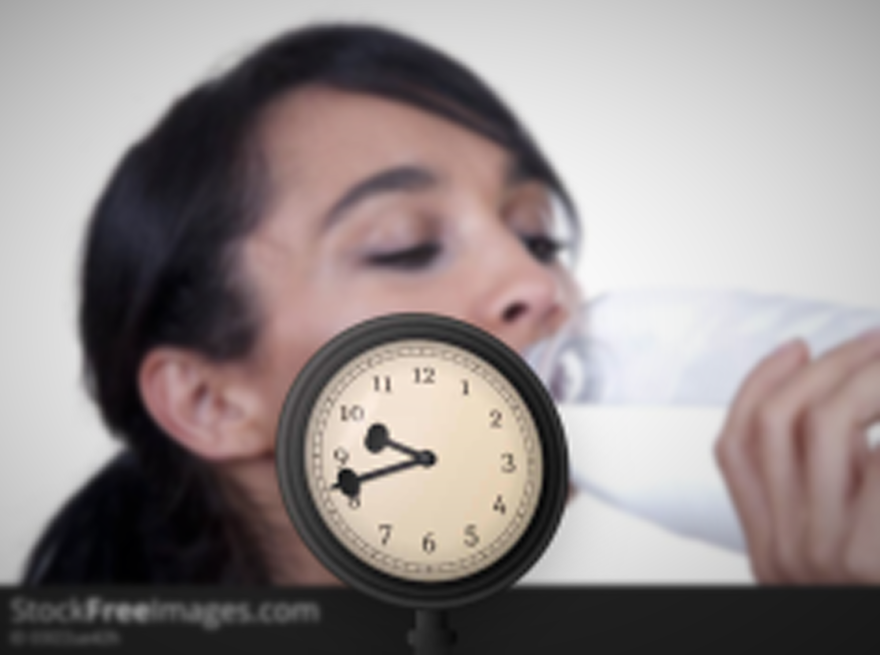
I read **9:42**
